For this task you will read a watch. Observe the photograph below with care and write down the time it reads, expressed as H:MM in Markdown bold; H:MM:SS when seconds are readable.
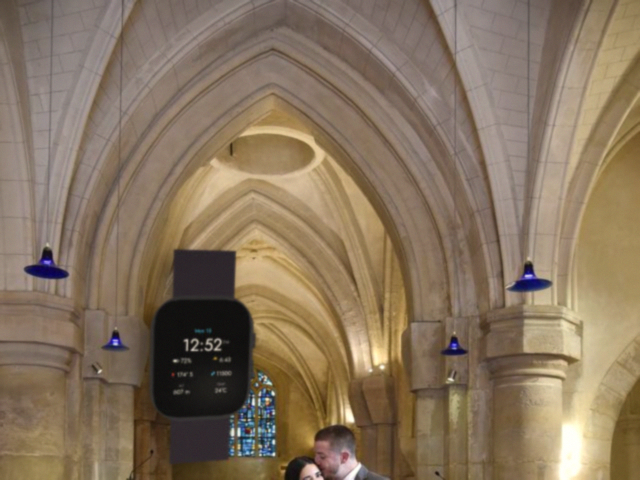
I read **12:52**
